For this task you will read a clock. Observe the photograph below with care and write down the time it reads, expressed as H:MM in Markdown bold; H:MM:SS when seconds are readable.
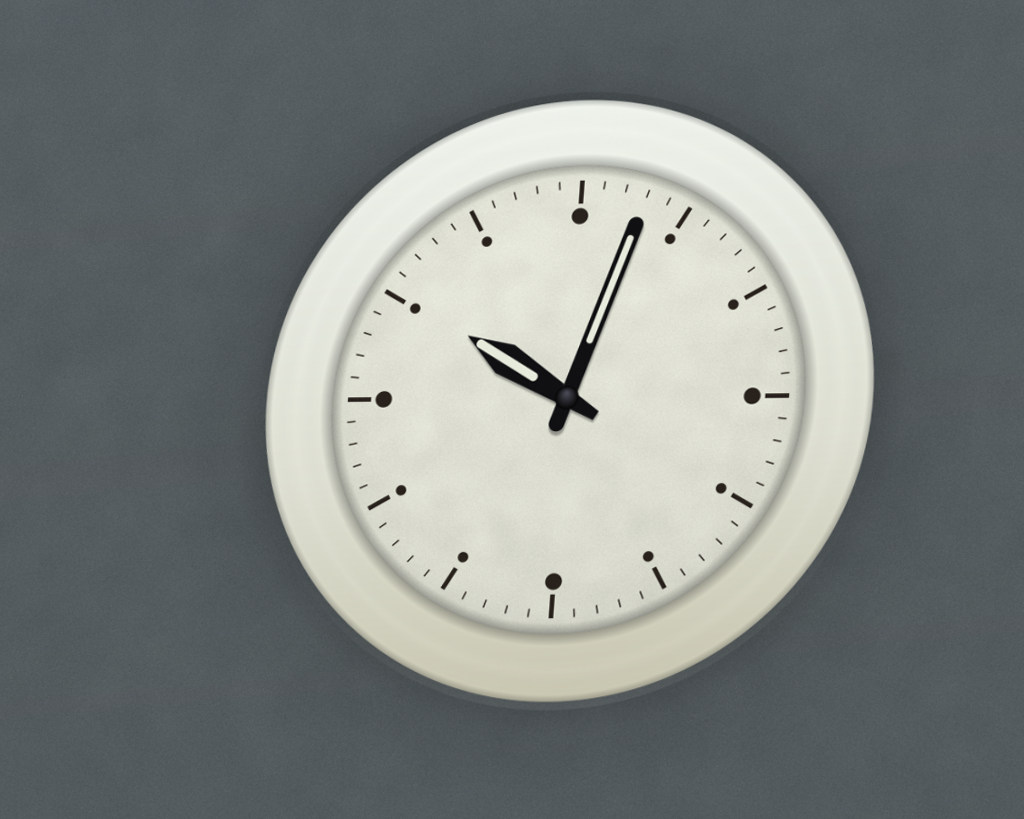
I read **10:03**
